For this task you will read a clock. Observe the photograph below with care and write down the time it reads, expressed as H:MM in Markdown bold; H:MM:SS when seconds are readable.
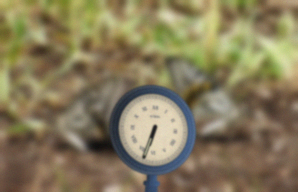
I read **6:33**
